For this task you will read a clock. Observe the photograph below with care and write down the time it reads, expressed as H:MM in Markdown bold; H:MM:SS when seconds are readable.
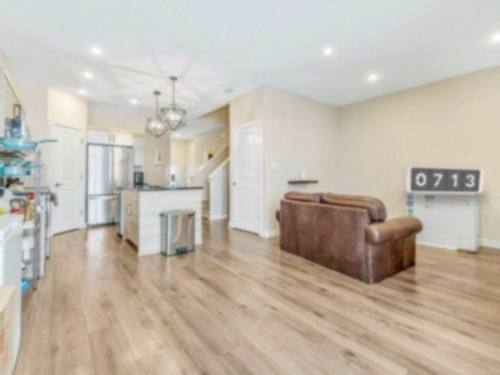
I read **7:13**
